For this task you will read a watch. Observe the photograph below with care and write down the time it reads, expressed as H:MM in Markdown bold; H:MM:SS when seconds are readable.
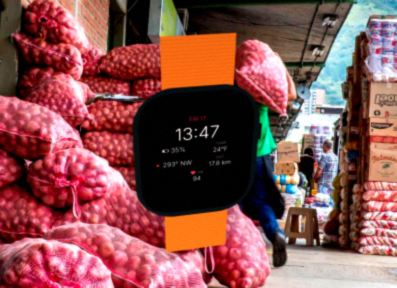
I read **13:47**
